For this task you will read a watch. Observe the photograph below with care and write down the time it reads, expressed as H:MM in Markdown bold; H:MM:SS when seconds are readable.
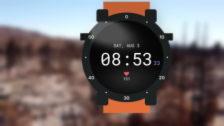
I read **8:53**
